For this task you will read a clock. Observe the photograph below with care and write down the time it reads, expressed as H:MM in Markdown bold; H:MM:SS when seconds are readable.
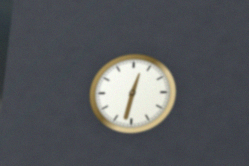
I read **12:32**
